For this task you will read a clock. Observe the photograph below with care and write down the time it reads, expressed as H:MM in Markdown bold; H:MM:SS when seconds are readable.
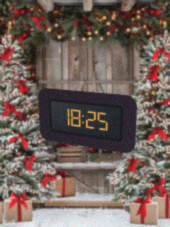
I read **18:25**
